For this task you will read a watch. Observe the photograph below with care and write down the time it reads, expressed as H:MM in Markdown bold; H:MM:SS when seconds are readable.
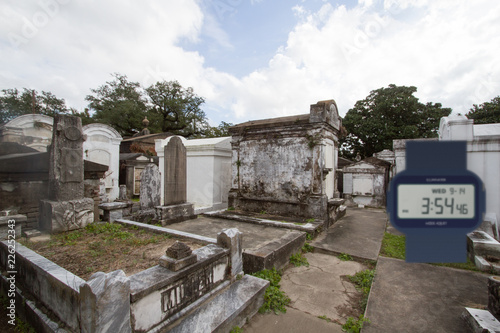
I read **3:54:46**
